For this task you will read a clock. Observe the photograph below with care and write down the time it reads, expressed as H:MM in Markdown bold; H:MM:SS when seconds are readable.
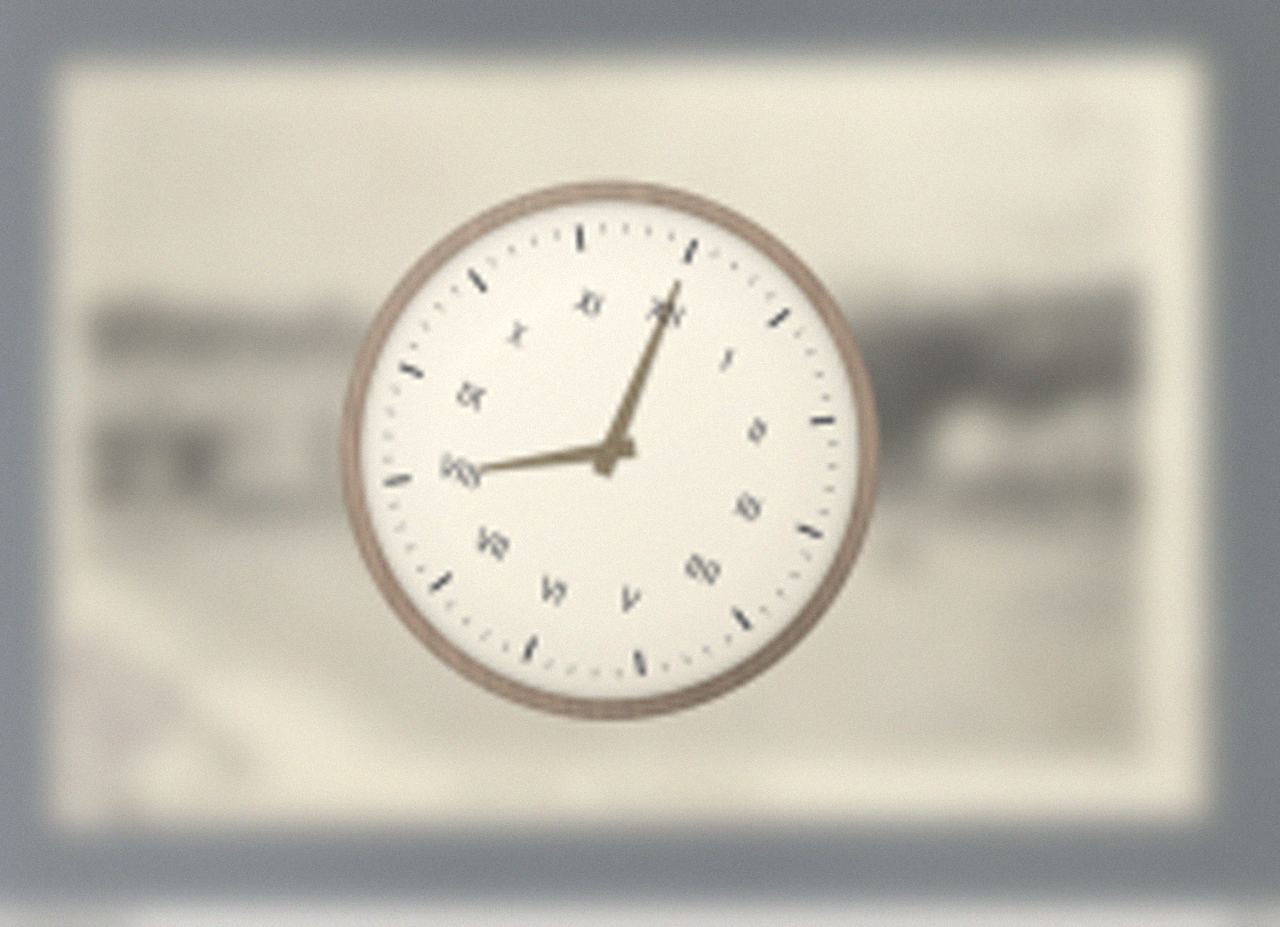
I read **8:00**
